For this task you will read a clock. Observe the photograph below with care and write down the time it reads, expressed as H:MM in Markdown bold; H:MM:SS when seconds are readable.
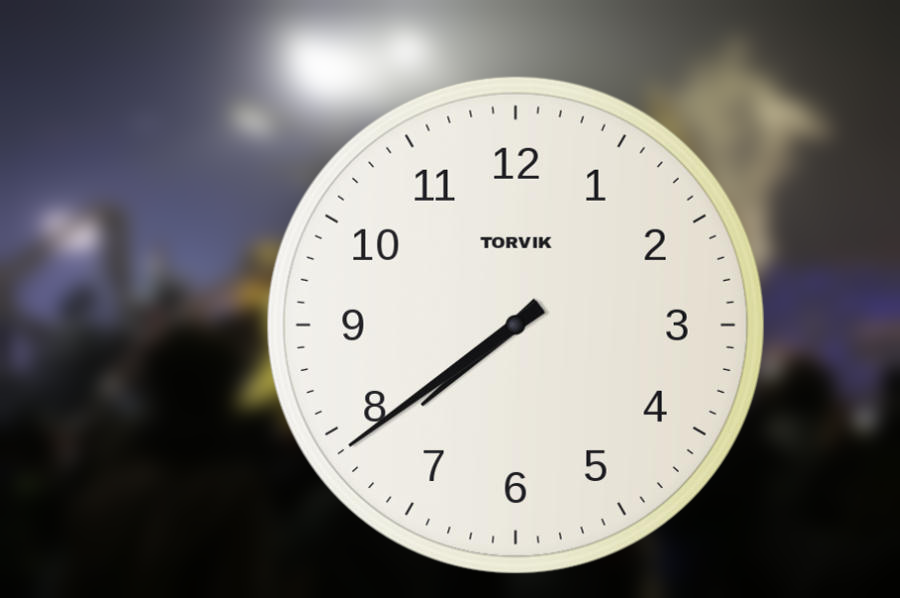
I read **7:39**
